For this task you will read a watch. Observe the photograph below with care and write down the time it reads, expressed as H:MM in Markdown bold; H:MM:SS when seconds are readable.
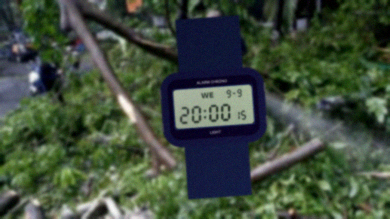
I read **20:00**
